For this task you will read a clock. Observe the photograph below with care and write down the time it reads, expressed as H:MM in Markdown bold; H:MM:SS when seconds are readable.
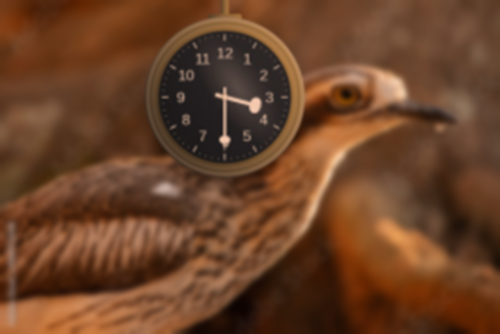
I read **3:30**
